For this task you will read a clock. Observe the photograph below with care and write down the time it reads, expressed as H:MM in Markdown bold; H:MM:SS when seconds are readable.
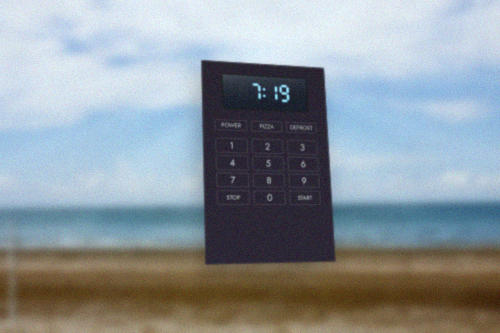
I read **7:19**
